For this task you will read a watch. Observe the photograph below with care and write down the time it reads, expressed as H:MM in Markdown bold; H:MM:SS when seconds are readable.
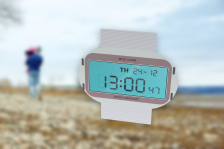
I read **13:00:47**
